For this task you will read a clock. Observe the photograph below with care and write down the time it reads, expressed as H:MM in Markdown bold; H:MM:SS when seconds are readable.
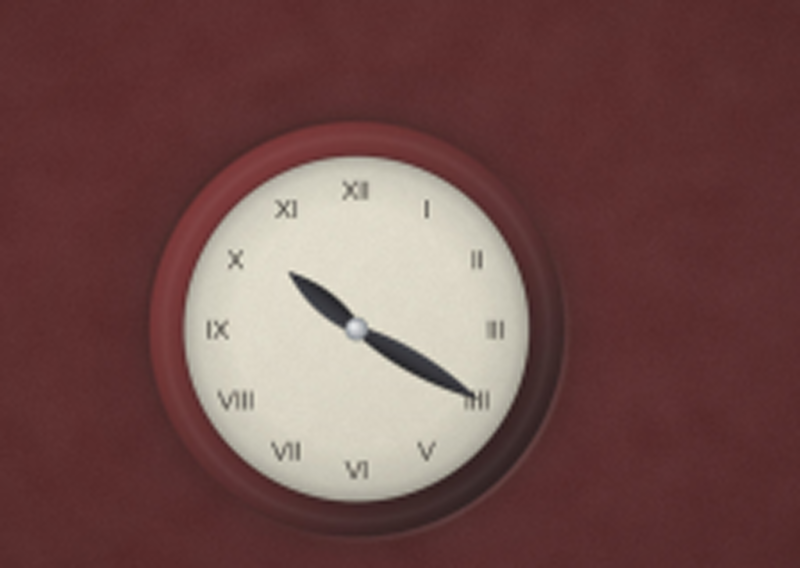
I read **10:20**
